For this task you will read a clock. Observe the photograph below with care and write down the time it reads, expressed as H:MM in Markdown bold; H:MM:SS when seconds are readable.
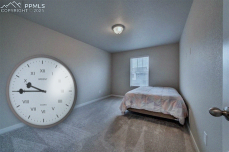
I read **9:45**
